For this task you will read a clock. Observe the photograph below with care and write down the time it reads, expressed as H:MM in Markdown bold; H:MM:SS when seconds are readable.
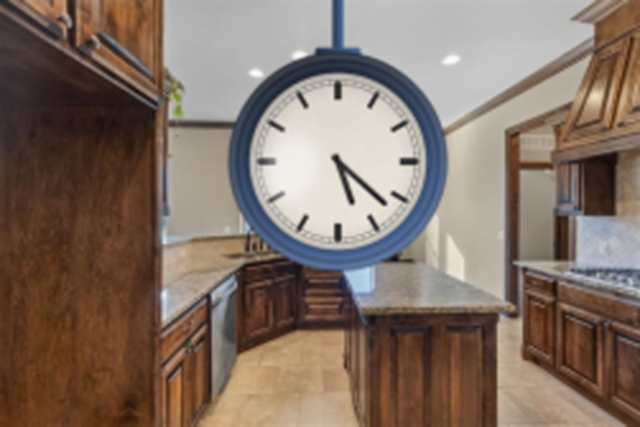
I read **5:22**
